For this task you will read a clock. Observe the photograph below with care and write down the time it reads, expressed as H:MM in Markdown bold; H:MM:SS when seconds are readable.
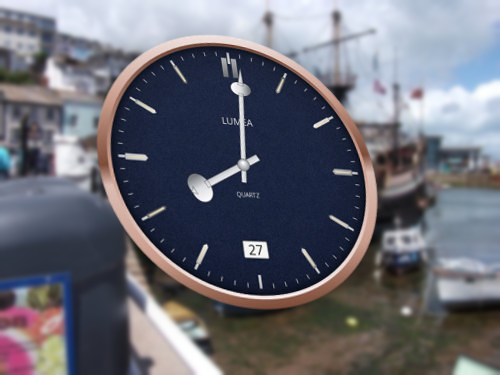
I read **8:01**
